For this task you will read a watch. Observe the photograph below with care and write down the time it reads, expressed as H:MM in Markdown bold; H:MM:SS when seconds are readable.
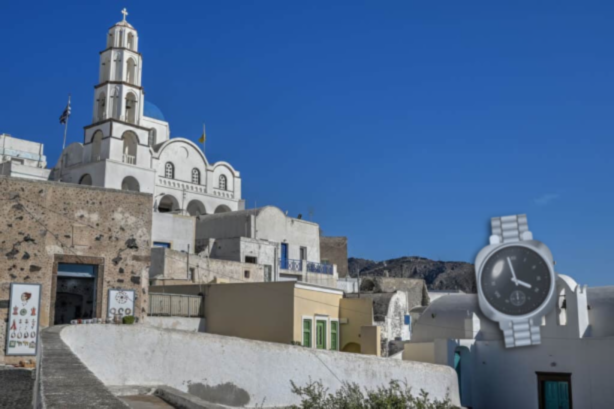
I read **3:58**
